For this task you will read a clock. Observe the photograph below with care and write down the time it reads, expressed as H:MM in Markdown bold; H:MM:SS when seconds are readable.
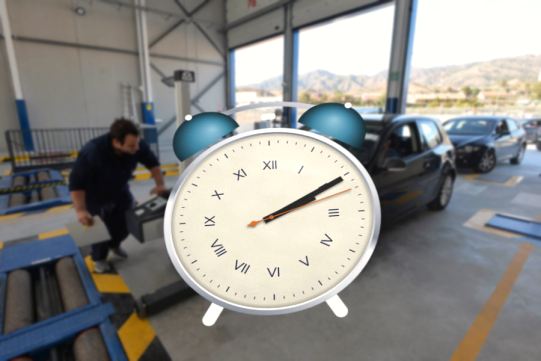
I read **2:10:12**
